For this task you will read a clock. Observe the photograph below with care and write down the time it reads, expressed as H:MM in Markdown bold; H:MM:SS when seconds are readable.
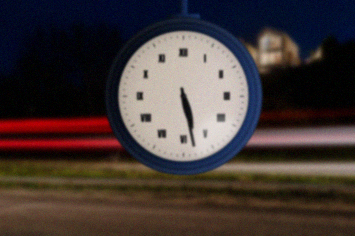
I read **5:28**
